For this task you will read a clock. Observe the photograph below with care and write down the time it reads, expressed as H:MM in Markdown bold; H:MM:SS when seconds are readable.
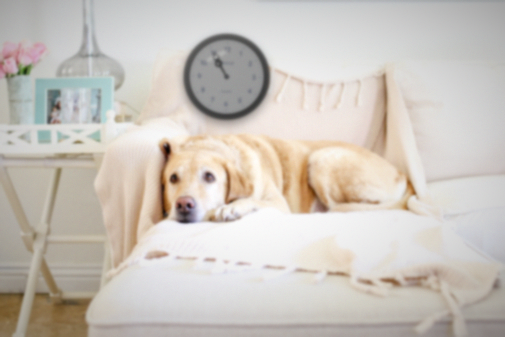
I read **10:55**
